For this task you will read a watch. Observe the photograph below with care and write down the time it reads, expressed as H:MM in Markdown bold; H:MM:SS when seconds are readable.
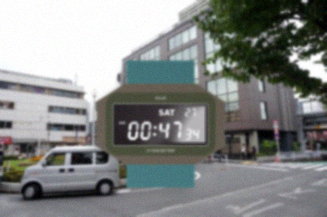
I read **0:47:34**
